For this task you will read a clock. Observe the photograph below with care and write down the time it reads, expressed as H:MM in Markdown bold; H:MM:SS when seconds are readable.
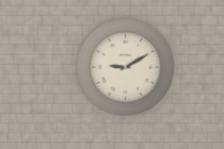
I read **9:10**
